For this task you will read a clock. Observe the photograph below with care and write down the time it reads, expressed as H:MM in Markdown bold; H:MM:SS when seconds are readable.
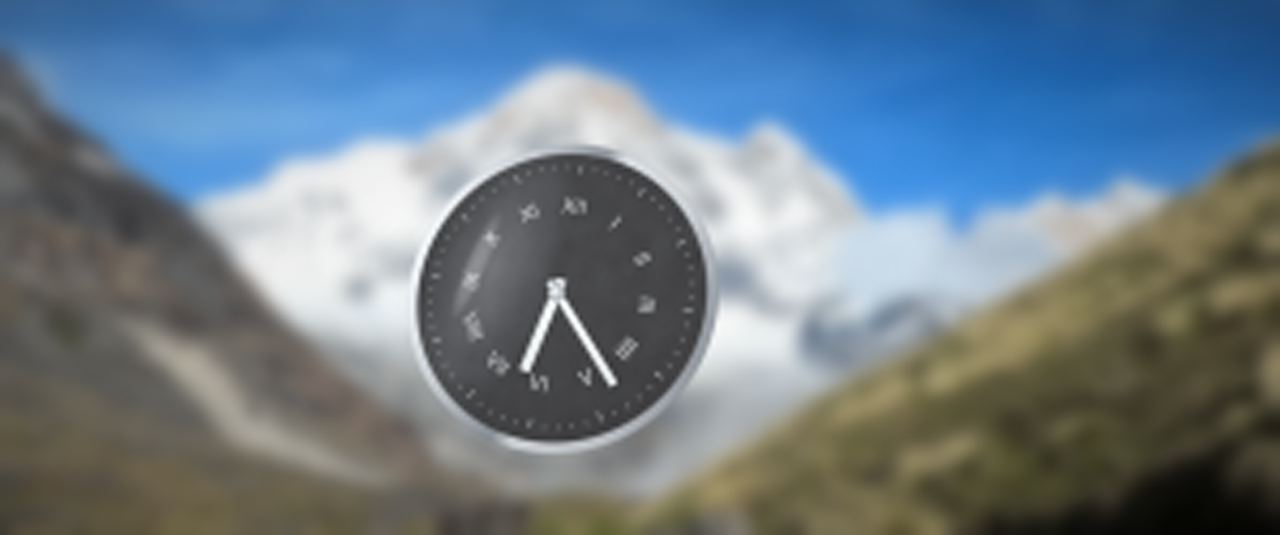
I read **6:23**
